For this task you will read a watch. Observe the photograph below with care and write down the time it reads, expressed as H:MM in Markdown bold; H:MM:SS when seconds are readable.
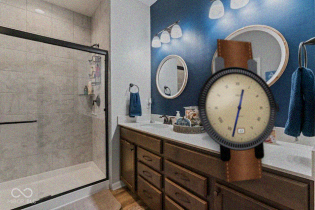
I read **12:33**
